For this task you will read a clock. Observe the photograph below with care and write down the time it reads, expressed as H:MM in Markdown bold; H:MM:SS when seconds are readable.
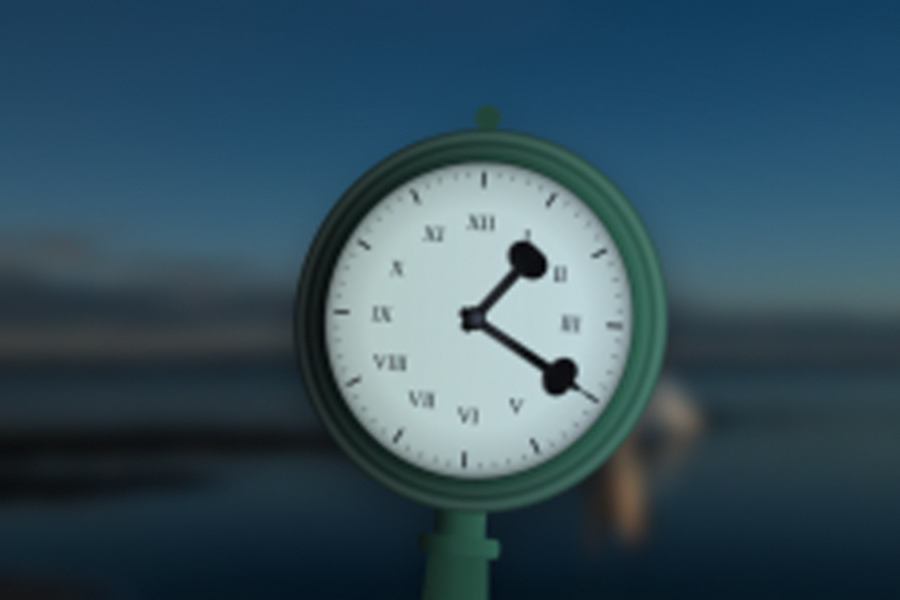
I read **1:20**
